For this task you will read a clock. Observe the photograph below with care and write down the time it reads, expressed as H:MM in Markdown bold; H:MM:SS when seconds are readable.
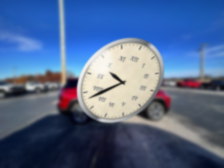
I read **9:38**
